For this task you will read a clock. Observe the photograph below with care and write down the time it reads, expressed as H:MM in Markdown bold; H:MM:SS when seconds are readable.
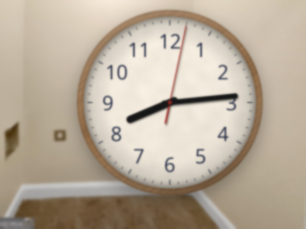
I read **8:14:02**
